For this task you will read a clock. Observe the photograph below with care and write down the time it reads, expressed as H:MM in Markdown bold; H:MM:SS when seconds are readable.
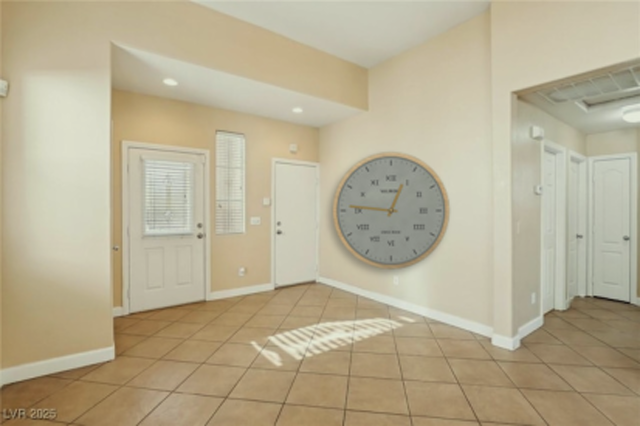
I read **12:46**
